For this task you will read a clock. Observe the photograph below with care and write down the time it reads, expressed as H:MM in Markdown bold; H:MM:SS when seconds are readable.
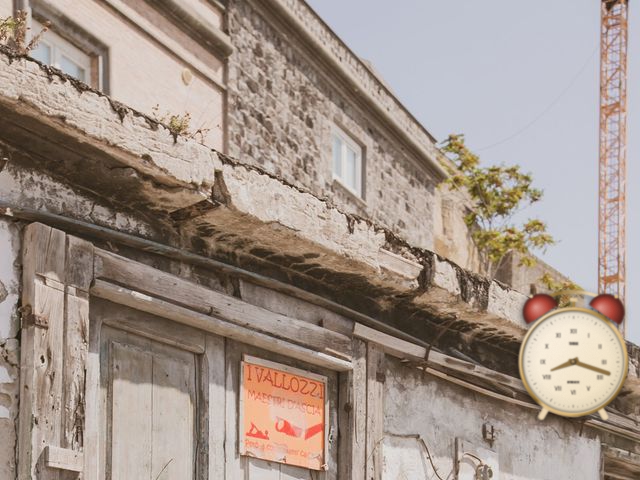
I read **8:18**
